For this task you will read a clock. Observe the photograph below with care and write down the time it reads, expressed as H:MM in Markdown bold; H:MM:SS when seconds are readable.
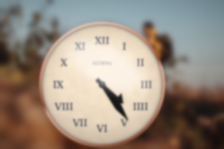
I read **4:24**
